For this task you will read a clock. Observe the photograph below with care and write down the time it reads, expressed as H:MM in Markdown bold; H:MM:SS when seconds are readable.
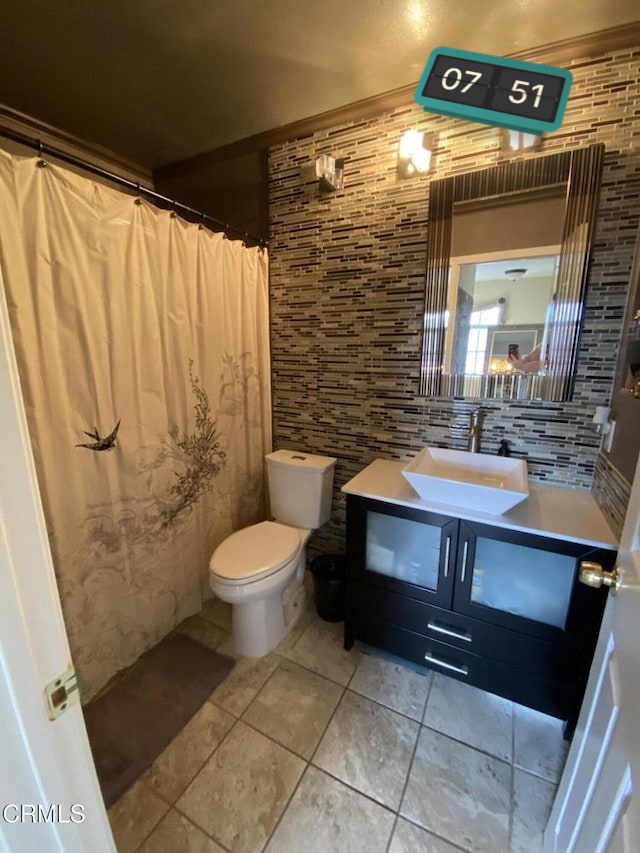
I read **7:51**
